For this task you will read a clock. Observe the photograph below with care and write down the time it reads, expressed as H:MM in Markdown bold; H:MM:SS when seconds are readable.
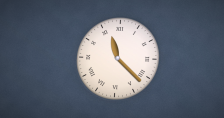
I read **11:22**
